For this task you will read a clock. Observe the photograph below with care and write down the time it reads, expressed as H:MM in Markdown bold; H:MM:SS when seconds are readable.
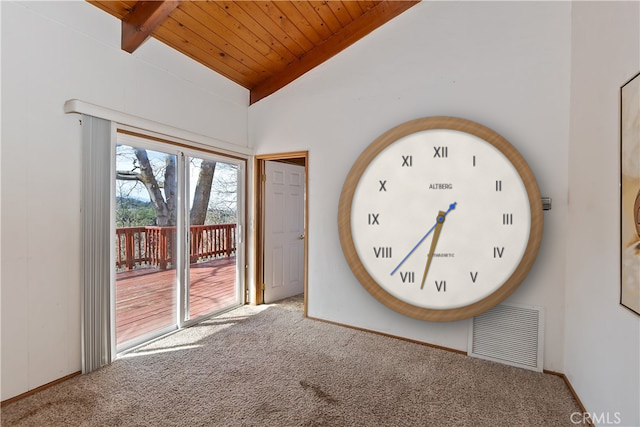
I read **6:32:37**
